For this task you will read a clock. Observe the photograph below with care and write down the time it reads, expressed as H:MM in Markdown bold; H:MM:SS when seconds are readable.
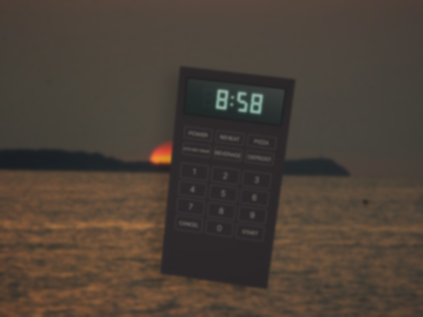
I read **8:58**
